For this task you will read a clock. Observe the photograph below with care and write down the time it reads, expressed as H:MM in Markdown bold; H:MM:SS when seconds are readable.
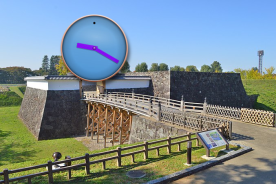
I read **9:20**
